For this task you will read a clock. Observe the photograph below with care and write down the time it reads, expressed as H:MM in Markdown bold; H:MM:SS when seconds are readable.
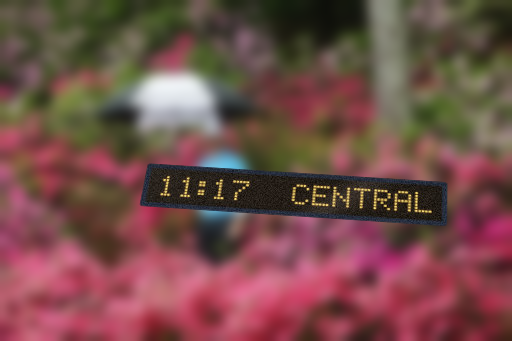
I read **11:17**
